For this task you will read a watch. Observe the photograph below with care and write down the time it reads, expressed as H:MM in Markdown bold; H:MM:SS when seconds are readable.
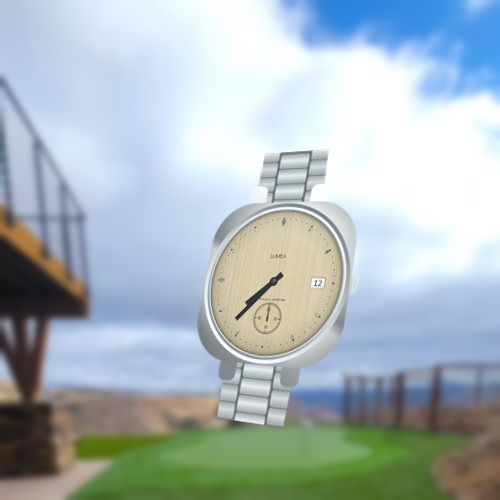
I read **7:37**
